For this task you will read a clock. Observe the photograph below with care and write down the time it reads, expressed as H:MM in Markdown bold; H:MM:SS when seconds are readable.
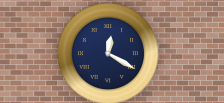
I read **12:20**
